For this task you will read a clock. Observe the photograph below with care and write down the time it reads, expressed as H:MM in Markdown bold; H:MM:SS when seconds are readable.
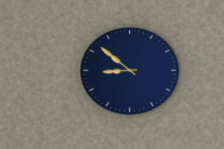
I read **8:52**
